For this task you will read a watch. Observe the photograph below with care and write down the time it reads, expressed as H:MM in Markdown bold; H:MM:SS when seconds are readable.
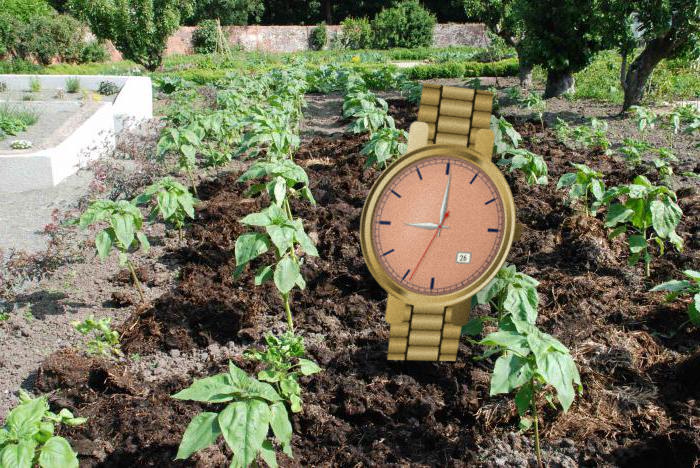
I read **9:00:34**
